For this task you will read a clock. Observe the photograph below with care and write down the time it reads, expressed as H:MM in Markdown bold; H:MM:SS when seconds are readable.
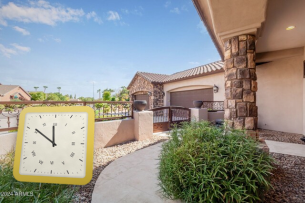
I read **11:51**
